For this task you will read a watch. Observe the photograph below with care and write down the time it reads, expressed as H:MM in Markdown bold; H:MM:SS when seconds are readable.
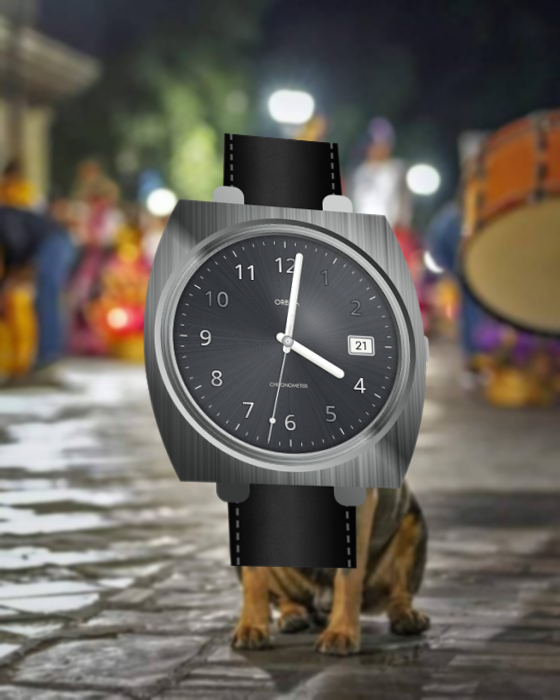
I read **4:01:32**
